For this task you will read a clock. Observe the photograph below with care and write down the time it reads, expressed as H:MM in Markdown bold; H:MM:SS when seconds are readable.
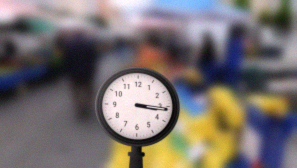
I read **3:16**
